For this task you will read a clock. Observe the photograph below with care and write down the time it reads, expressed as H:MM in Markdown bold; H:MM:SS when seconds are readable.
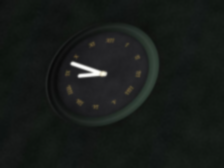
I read **8:48**
